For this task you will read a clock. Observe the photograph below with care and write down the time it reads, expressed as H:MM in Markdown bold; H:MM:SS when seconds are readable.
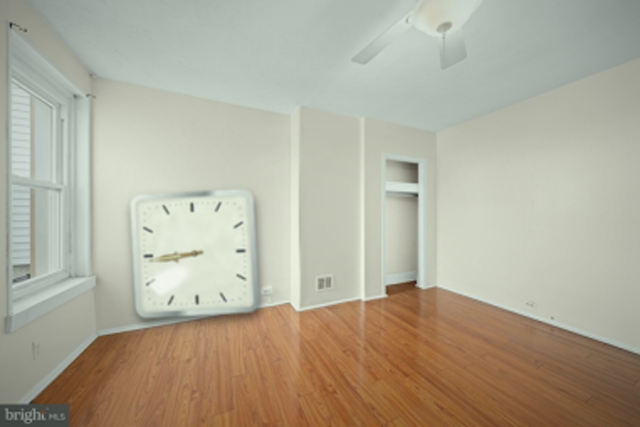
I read **8:44**
